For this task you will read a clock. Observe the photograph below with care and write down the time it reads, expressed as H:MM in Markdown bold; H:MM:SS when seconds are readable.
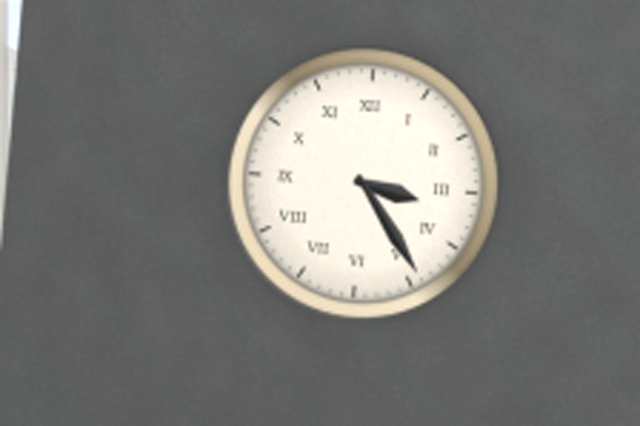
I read **3:24**
